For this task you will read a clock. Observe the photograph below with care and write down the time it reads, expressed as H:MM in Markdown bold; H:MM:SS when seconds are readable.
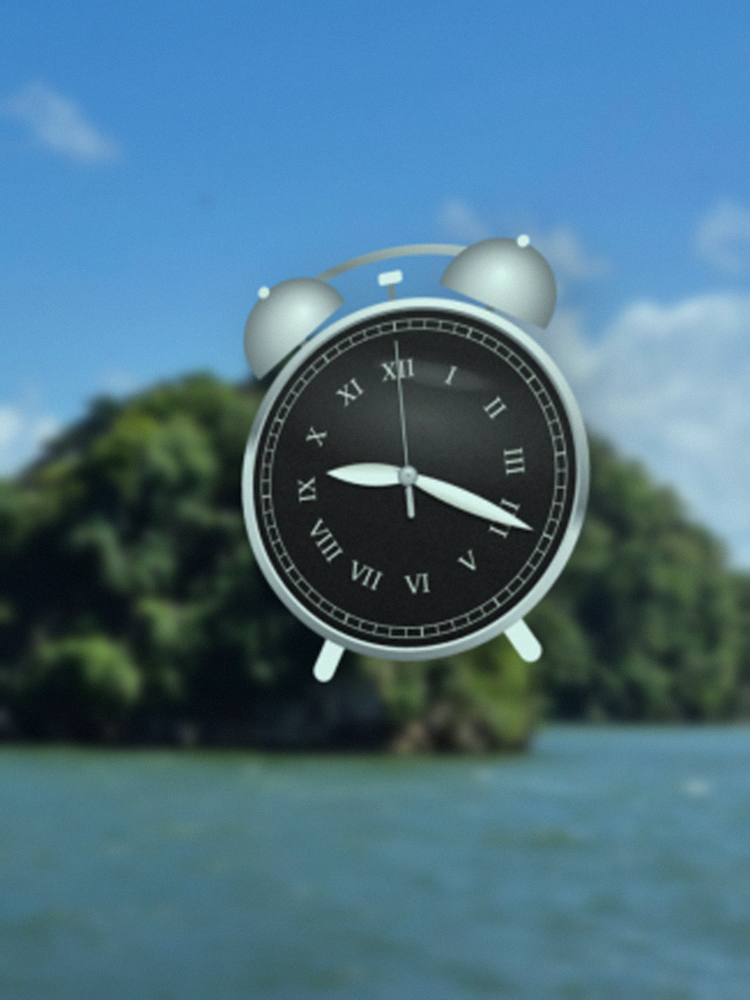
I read **9:20:00**
